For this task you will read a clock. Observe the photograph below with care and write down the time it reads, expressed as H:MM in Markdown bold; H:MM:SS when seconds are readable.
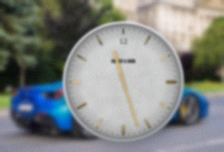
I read **11:27**
